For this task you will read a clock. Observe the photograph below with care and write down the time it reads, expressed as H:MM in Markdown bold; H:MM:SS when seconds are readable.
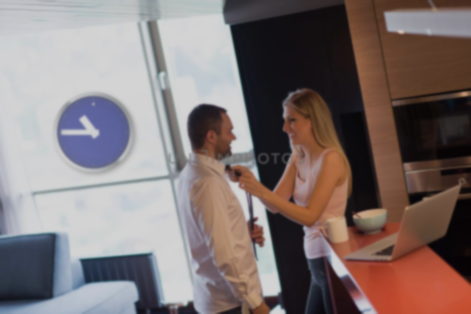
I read **10:45**
